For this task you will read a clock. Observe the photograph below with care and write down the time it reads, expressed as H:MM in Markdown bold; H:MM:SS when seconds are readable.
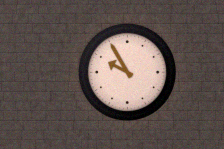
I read **9:55**
